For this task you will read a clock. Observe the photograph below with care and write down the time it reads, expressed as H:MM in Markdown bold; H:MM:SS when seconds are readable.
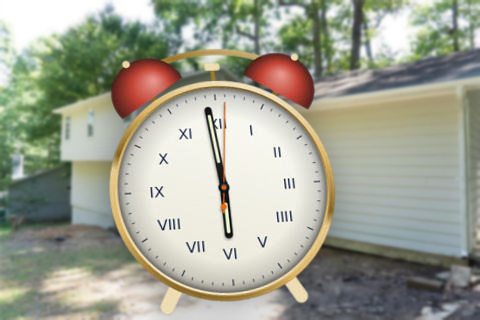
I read **5:59:01**
